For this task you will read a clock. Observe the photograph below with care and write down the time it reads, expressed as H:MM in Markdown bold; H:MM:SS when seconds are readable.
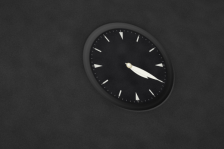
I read **4:20**
